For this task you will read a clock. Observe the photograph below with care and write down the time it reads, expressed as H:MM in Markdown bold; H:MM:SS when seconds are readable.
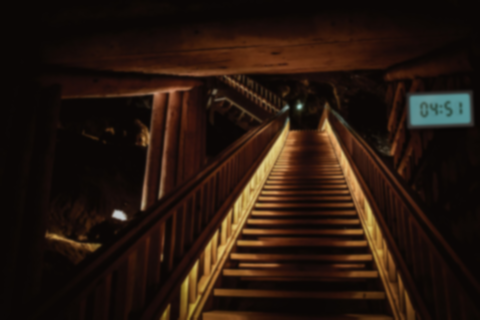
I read **4:51**
